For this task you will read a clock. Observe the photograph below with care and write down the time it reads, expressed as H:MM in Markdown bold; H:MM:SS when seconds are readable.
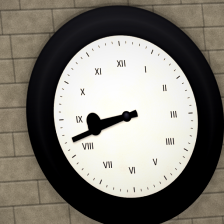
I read **8:42**
